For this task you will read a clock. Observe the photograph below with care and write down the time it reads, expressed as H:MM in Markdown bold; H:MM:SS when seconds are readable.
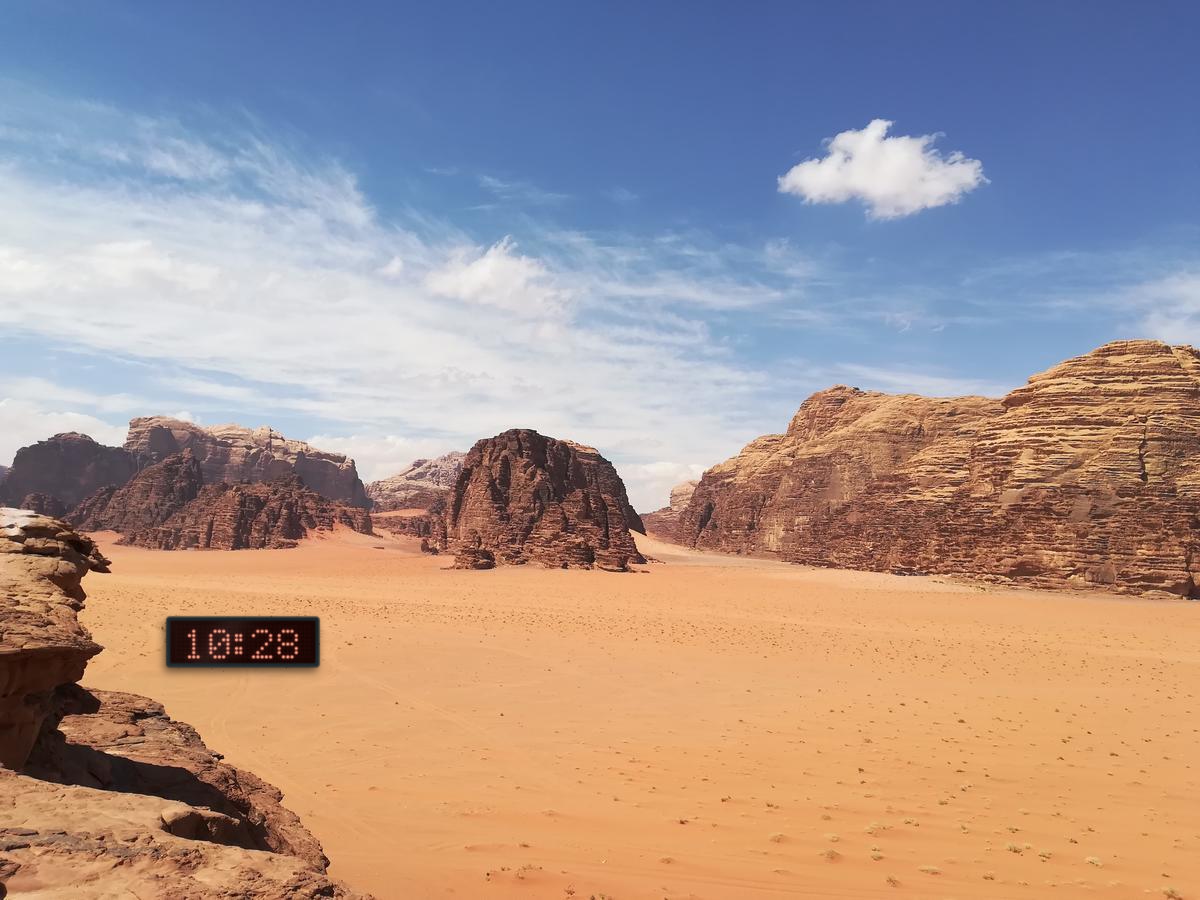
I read **10:28**
